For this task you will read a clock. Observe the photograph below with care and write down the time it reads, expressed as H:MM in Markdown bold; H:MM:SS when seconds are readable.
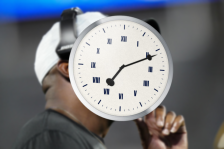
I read **7:11**
